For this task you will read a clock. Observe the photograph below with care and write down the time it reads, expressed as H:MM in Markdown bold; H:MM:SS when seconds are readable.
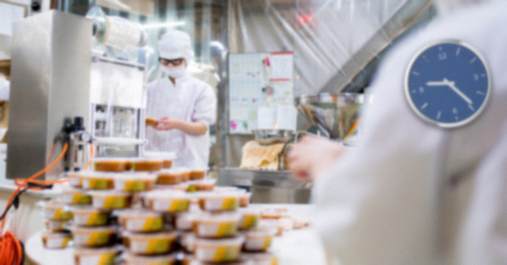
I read **9:24**
